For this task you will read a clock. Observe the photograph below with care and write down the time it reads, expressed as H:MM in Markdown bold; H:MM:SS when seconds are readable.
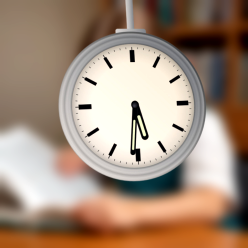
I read **5:31**
